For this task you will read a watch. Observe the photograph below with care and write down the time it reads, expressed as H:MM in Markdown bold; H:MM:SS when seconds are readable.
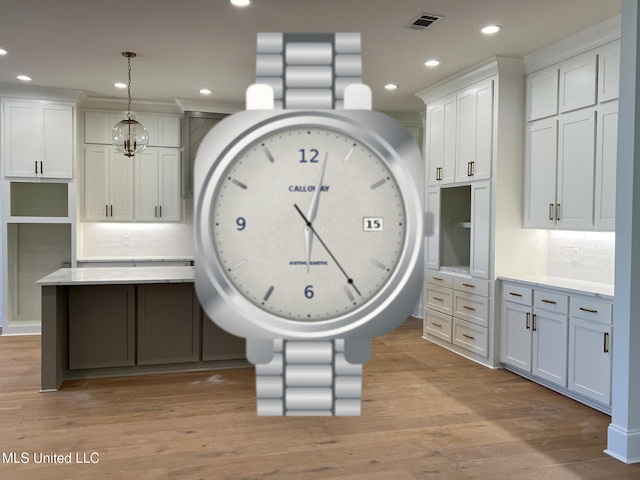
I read **6:02:24**
